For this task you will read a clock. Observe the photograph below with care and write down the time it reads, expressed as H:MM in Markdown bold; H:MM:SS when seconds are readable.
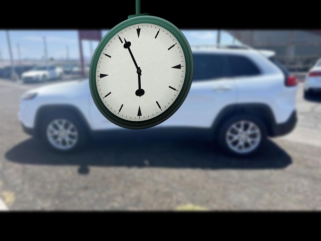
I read **5:56**
